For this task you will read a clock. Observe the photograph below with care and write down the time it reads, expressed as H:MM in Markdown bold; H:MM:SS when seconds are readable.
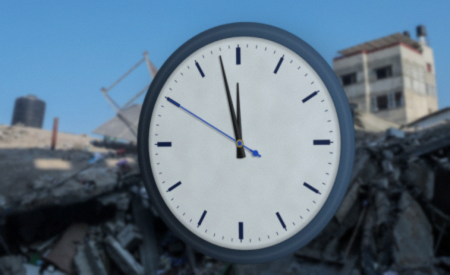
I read **11:57:50**
